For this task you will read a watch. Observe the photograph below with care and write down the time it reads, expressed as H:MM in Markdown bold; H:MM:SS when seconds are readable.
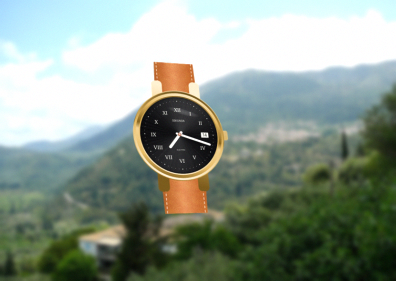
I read **7:18**
